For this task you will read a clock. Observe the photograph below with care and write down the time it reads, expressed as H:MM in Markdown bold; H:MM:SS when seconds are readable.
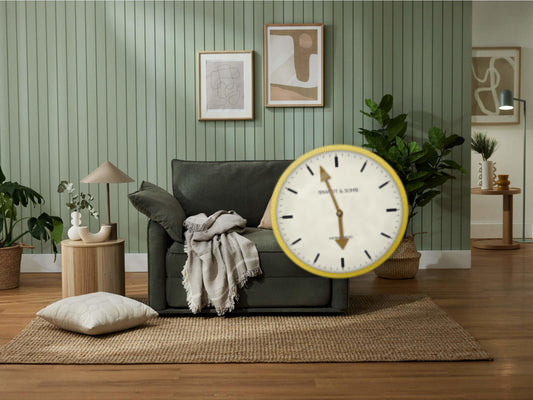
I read **5:57**
